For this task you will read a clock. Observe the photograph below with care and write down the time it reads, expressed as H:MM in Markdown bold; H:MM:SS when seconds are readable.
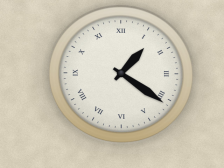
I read **1:21**
